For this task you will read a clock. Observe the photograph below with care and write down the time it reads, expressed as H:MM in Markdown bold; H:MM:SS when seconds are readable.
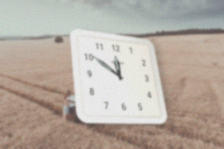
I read **11:51**
